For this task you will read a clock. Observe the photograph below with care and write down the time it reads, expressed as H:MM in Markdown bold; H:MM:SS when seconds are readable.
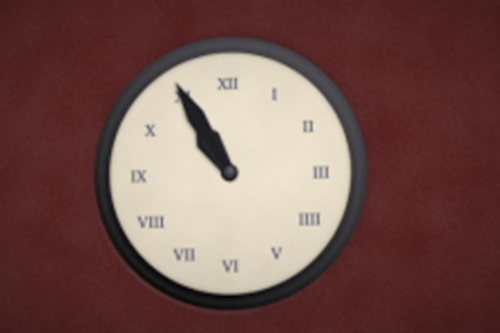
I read **10:55**
